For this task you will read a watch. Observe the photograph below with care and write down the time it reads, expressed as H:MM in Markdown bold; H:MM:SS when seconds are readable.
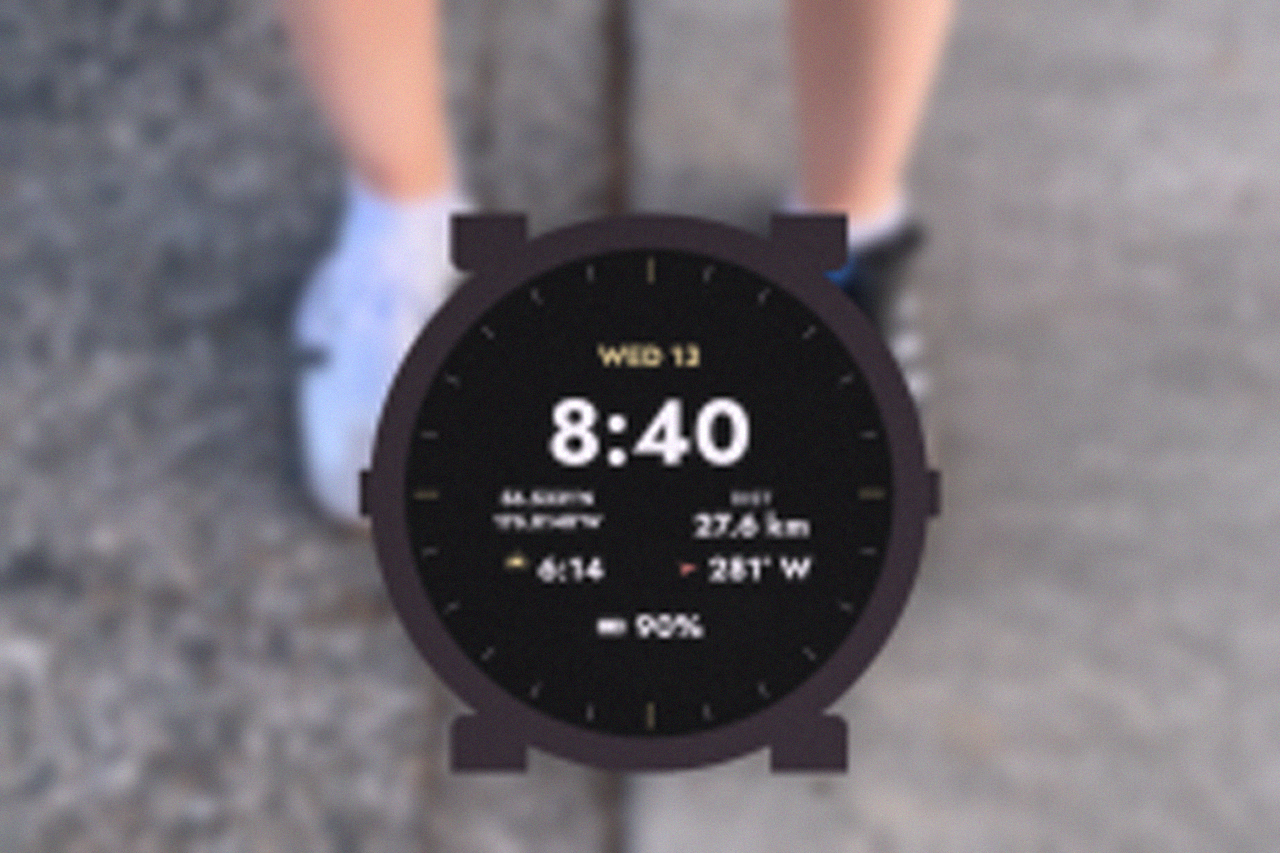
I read **8:40**
